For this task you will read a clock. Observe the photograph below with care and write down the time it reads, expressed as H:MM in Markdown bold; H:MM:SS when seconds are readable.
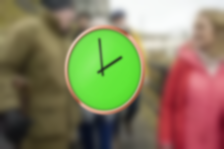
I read **1:59**
